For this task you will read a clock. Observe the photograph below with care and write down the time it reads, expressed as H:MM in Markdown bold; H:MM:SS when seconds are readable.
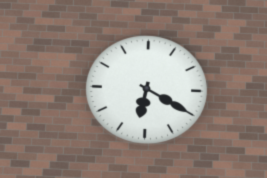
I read **6:20**
